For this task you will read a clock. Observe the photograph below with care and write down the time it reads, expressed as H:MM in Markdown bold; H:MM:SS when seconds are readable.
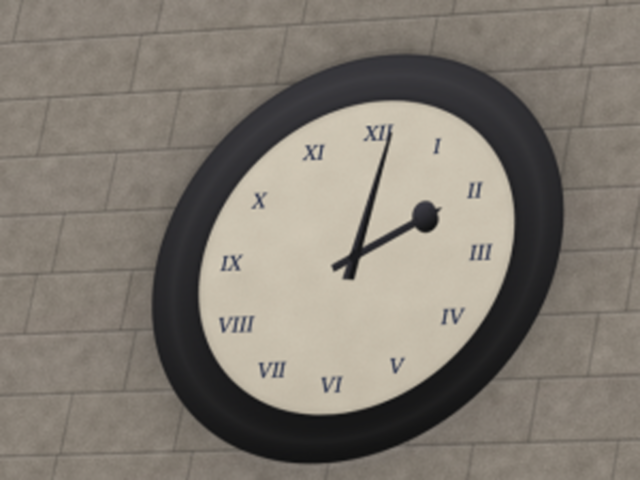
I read **2:01**
